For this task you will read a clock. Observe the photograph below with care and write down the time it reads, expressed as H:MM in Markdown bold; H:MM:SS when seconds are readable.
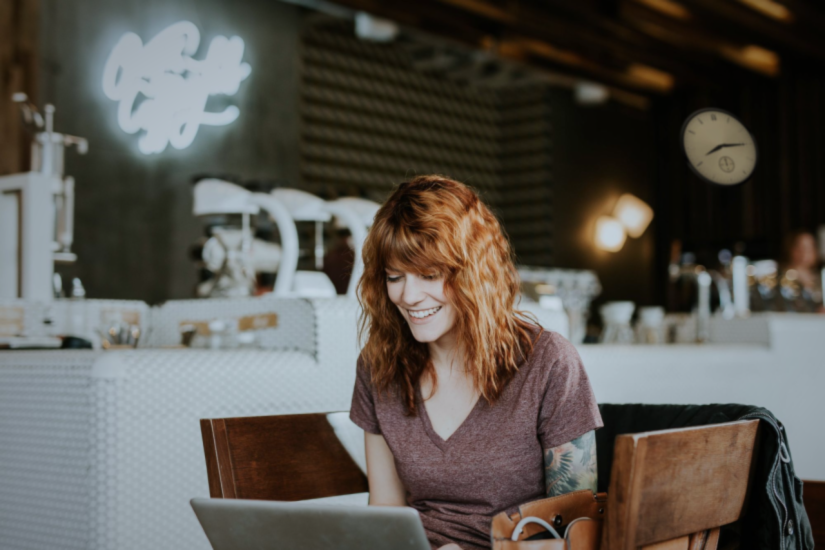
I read **8:15**
